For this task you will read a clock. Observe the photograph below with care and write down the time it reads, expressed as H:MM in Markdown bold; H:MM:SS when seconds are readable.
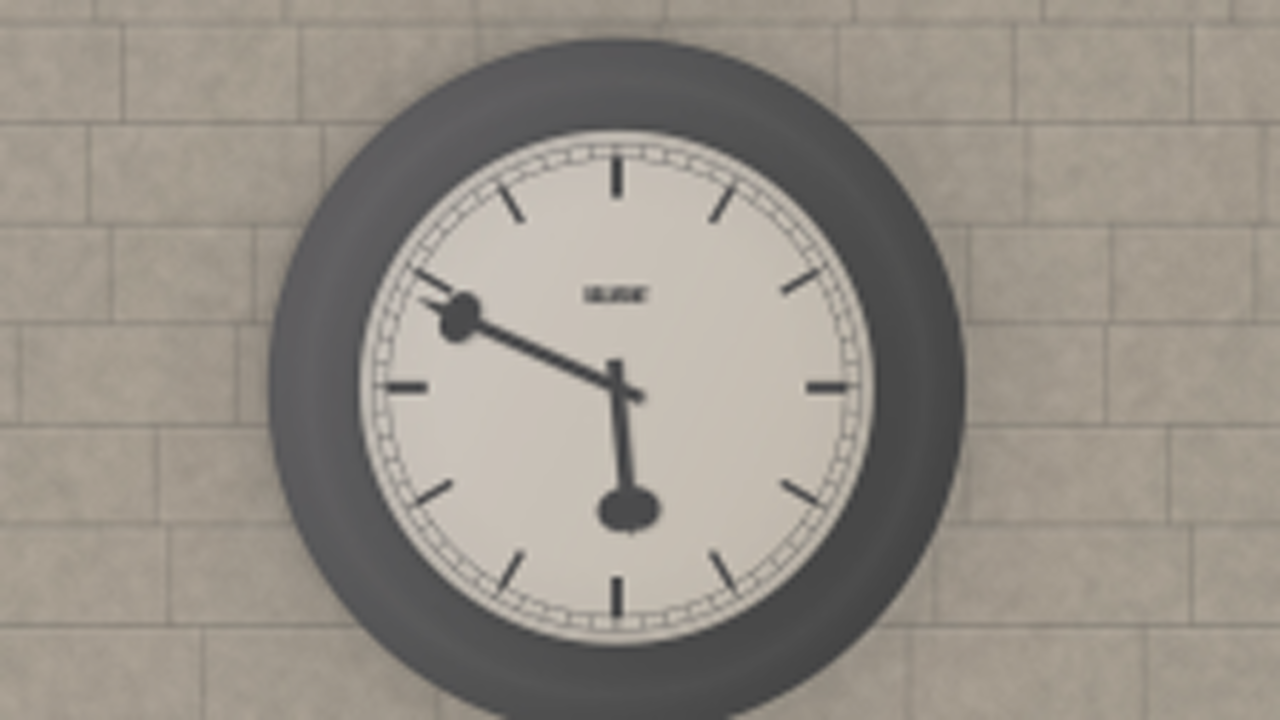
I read **5:49**
